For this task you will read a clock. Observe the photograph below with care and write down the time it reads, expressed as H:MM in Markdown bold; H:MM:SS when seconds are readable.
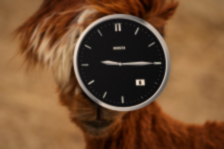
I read **9:15**
